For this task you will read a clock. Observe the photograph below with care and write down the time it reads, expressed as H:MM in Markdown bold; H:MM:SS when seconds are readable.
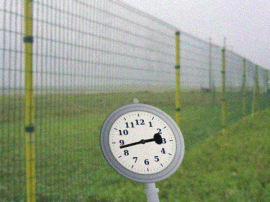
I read **2:43**
